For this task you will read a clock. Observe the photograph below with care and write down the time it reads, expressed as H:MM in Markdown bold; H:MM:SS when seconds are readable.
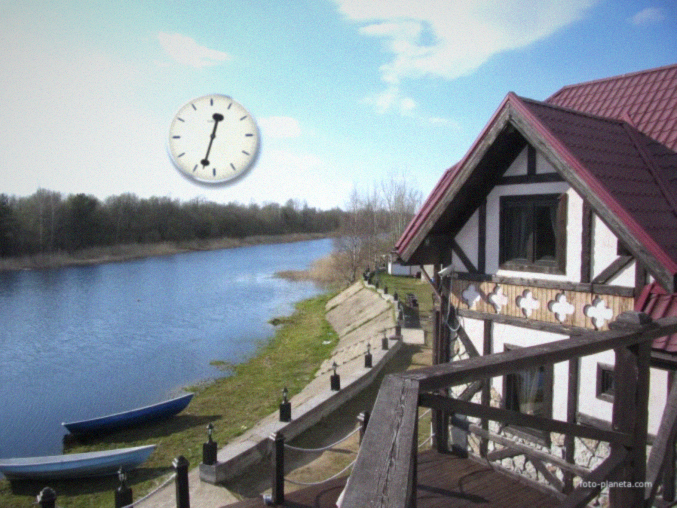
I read **12:33**
